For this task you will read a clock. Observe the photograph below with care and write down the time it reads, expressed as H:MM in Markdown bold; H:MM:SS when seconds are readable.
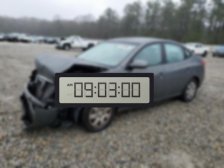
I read **9:03:00**
